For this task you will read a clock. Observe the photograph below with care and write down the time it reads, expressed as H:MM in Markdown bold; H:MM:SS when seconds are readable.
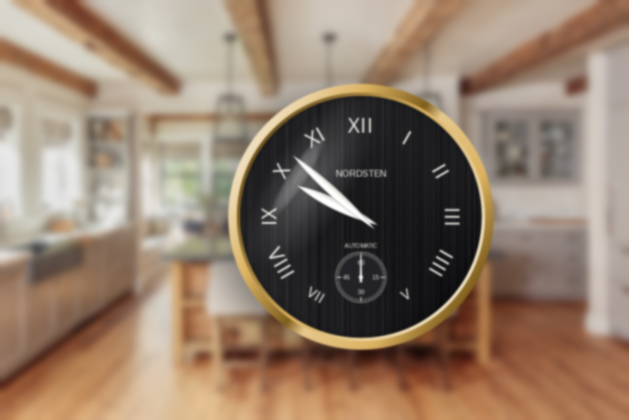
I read **9:52**
